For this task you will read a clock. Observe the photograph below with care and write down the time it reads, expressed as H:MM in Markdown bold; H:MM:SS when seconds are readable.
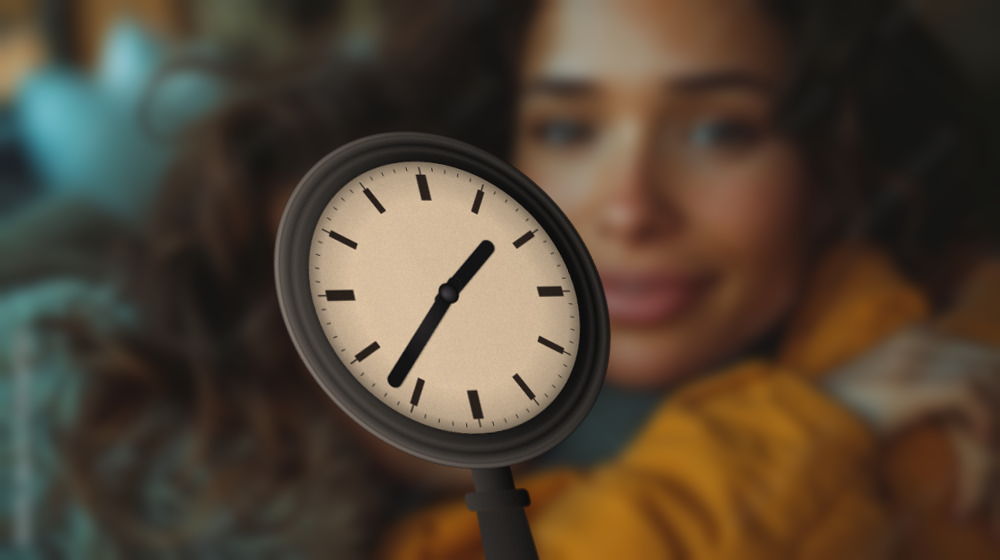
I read **1:37**
